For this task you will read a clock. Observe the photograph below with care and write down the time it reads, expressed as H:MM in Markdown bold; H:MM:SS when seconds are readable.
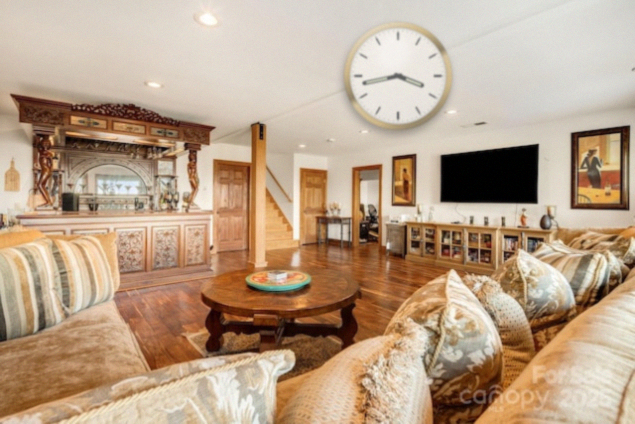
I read **3:43**
